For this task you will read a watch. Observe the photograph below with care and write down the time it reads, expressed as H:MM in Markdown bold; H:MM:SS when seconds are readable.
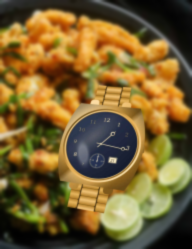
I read **1:16**
